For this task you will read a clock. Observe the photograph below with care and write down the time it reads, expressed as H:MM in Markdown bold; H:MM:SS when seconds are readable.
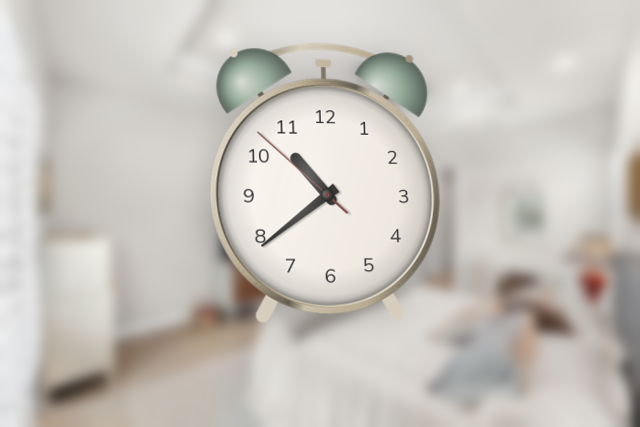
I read **10:38:52**
